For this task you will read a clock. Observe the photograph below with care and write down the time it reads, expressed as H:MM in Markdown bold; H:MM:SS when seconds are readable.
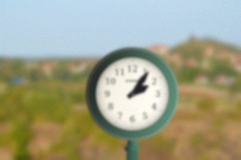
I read **2:06**
